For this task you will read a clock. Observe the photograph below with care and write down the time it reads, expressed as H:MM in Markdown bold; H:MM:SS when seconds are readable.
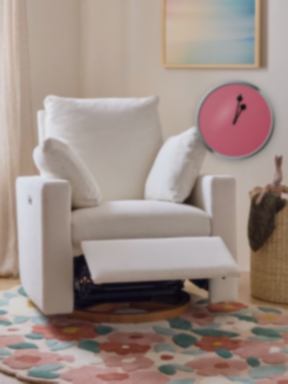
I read **1:02**
